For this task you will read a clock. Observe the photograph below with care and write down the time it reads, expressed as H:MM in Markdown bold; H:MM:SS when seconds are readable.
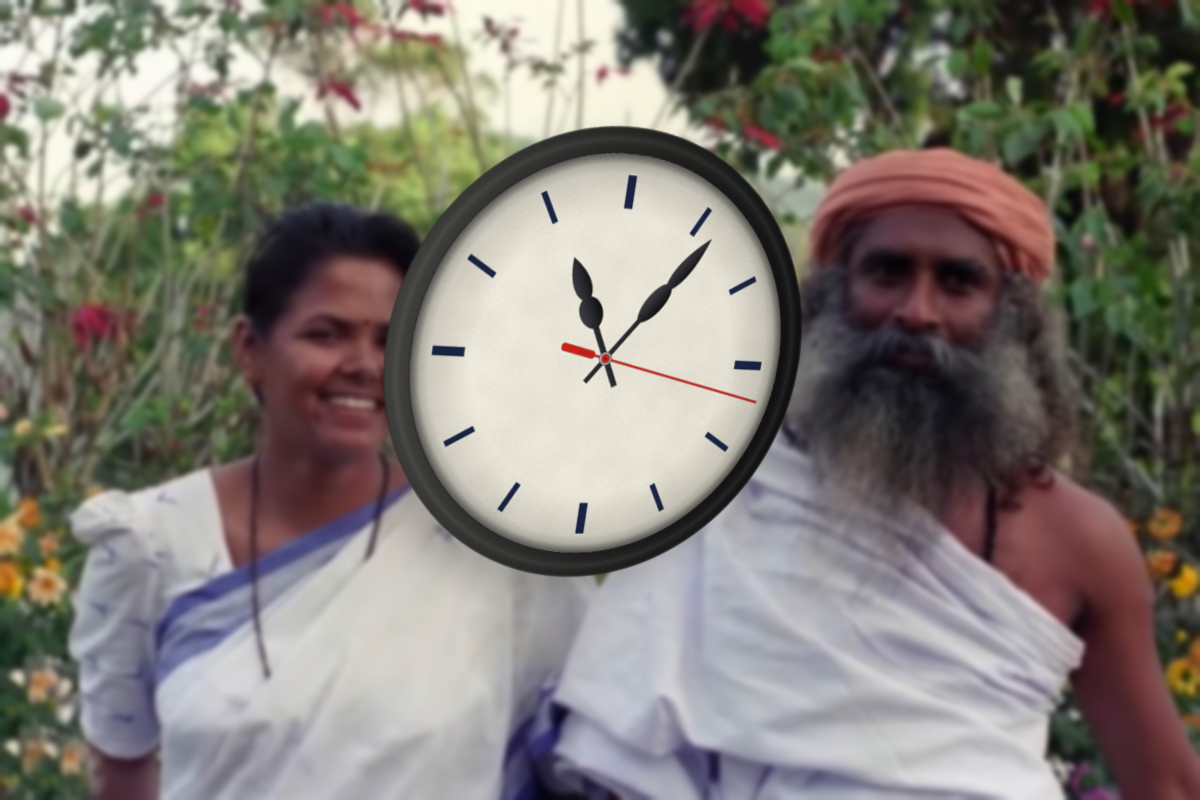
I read **11:06:17**
